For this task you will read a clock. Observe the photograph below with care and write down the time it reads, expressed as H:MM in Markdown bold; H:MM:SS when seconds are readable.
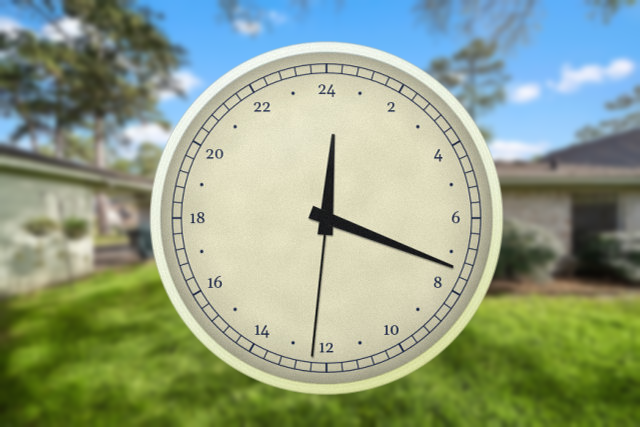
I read **0:18:31**
